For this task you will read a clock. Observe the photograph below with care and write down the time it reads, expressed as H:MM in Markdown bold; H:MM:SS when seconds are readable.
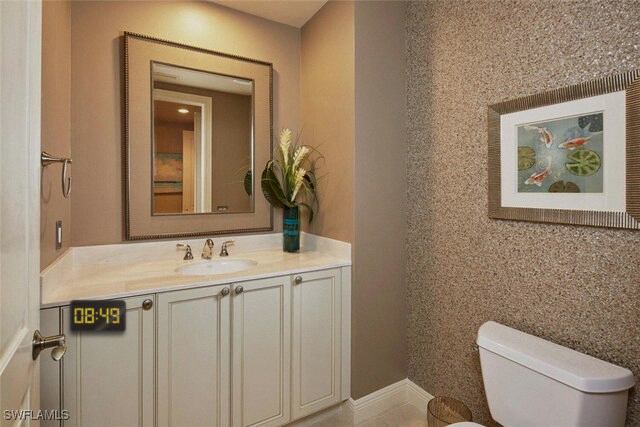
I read **8:49**
